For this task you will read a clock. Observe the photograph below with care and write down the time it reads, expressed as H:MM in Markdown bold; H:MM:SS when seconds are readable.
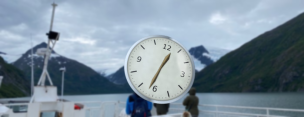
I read **12:32**
